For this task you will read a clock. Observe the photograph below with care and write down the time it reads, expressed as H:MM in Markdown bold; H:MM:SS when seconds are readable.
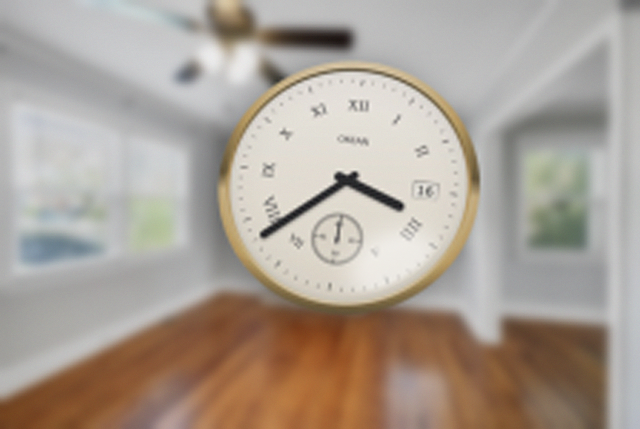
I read **3:38**
